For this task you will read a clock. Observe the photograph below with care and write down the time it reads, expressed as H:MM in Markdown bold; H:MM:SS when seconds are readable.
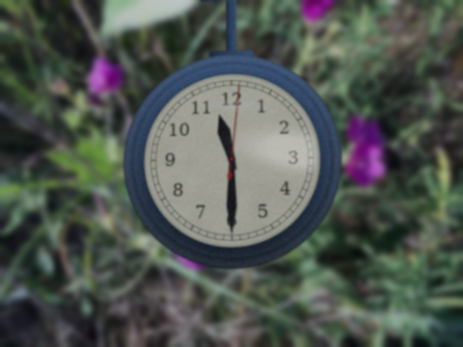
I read **11:30:01**
